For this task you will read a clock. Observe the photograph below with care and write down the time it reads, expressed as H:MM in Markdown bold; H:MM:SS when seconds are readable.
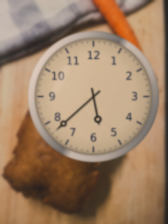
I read **5:38**
